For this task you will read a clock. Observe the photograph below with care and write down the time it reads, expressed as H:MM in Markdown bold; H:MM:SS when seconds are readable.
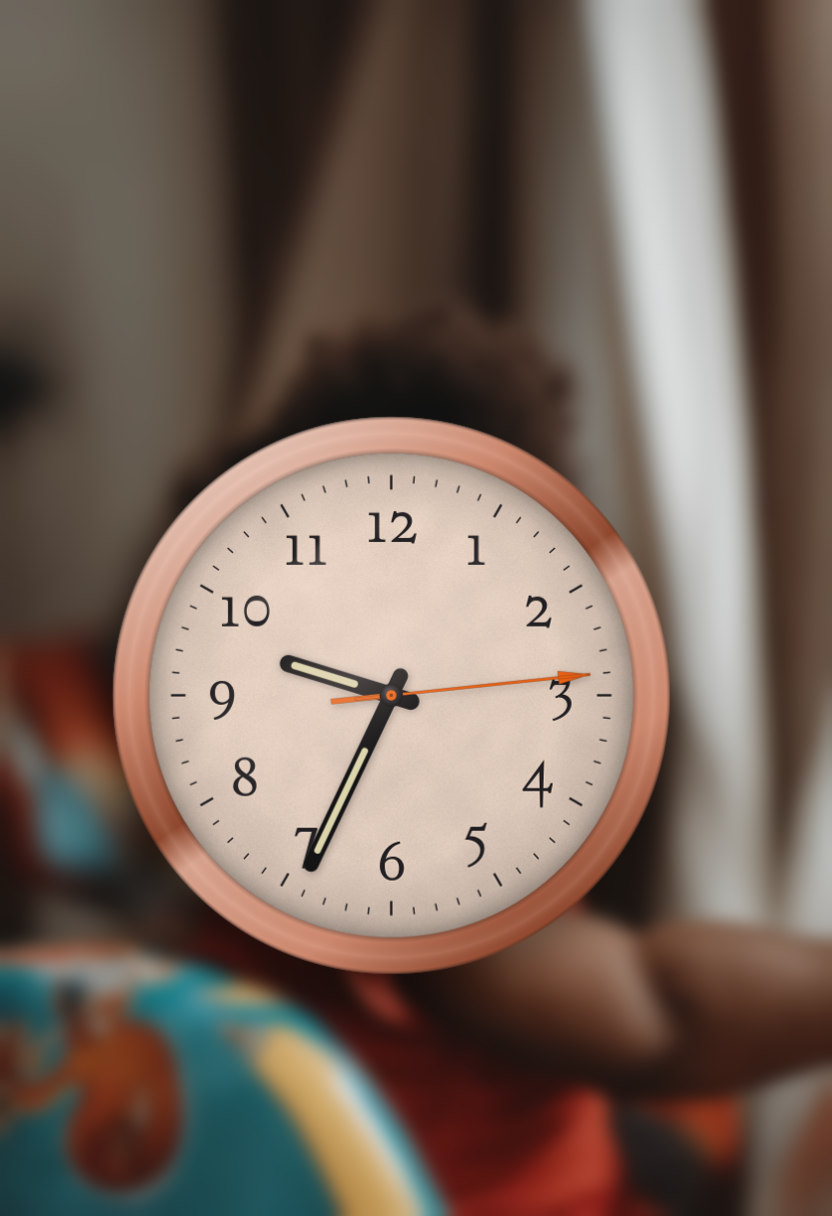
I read **9:34:14**
